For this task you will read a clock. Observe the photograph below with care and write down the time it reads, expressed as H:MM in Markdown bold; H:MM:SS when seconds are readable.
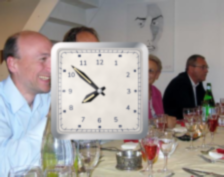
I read **7:52**
